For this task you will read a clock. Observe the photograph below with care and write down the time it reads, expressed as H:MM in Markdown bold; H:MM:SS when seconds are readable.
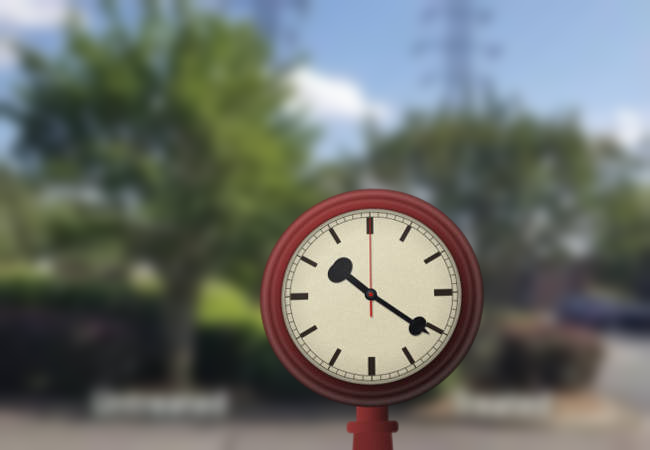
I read **10:21:00**
